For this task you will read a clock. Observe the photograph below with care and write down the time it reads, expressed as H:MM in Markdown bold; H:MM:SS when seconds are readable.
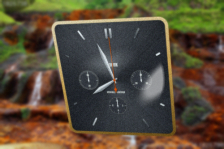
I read **7:57**
